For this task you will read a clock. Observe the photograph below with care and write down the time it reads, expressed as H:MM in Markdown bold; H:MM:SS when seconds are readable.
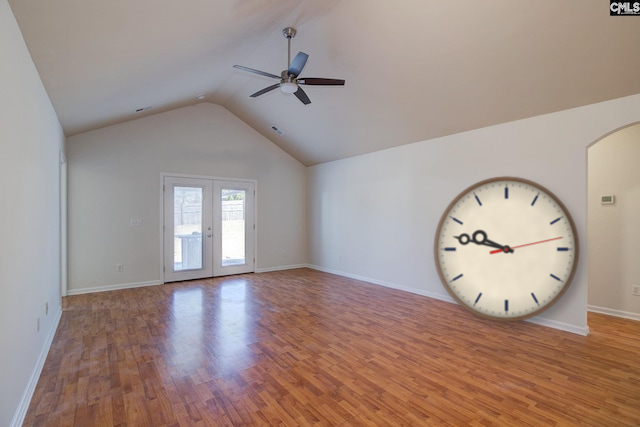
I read **9:47:13**
